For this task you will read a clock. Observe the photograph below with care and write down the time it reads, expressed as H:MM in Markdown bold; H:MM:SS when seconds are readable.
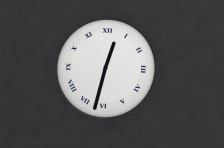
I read **12:32**
